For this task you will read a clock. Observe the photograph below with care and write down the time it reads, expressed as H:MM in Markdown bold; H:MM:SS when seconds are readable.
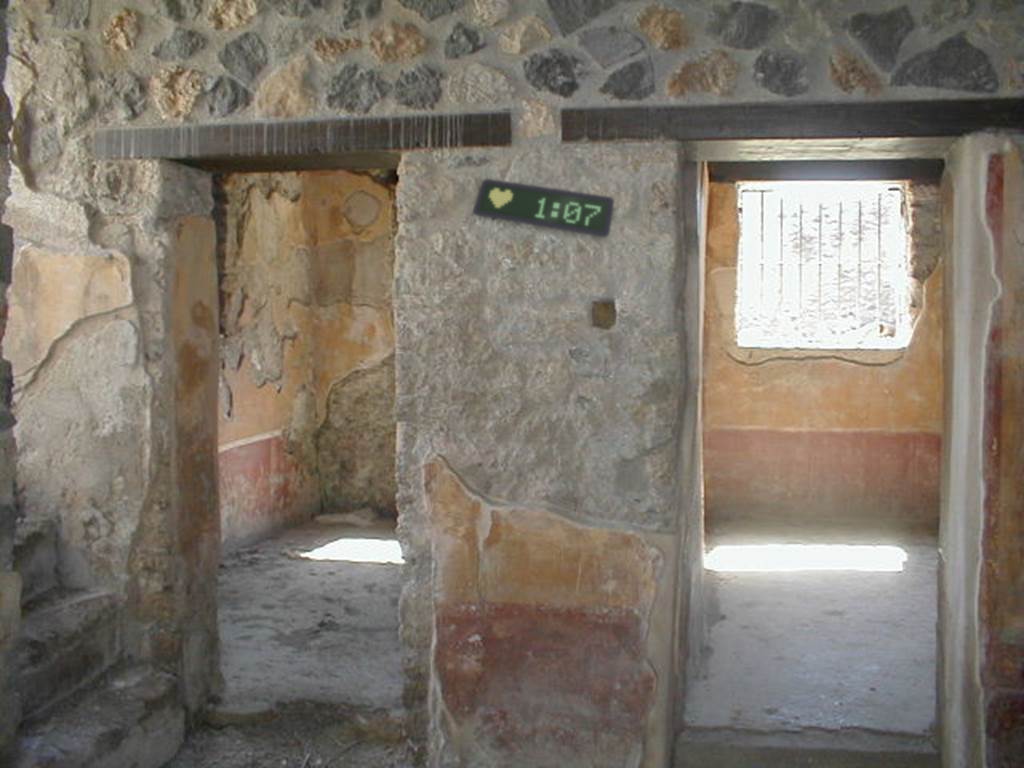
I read **1:07**
